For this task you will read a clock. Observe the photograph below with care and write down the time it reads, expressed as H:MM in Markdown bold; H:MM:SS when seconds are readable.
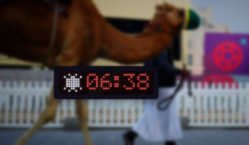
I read **6:38**
